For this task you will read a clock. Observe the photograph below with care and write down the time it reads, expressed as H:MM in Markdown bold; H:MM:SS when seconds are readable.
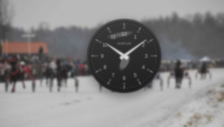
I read **10:09**
